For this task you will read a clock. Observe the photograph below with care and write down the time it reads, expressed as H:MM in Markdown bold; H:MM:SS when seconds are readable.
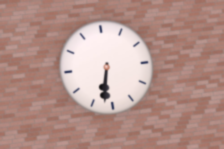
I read **6:32**
